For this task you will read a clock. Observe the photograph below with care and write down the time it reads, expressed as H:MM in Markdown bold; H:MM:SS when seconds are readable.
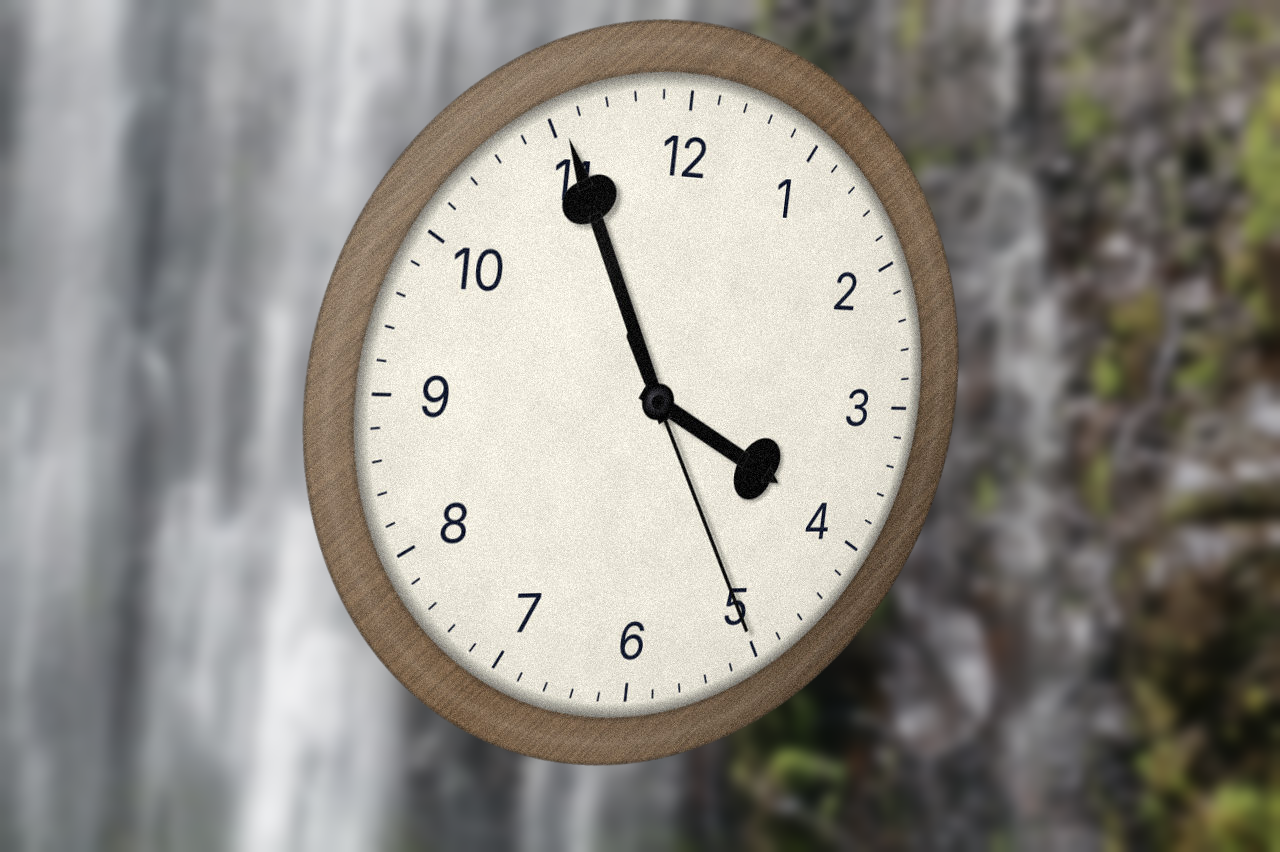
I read **3:55:25**
